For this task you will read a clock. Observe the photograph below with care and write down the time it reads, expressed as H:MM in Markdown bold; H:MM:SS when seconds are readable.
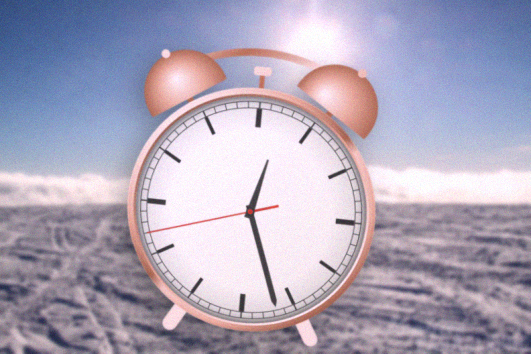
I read **12:26:42**
